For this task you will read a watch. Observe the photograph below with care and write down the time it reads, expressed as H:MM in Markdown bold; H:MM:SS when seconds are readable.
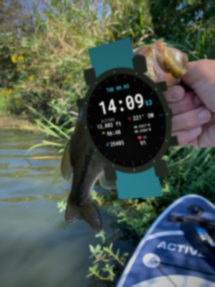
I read **14:09**
